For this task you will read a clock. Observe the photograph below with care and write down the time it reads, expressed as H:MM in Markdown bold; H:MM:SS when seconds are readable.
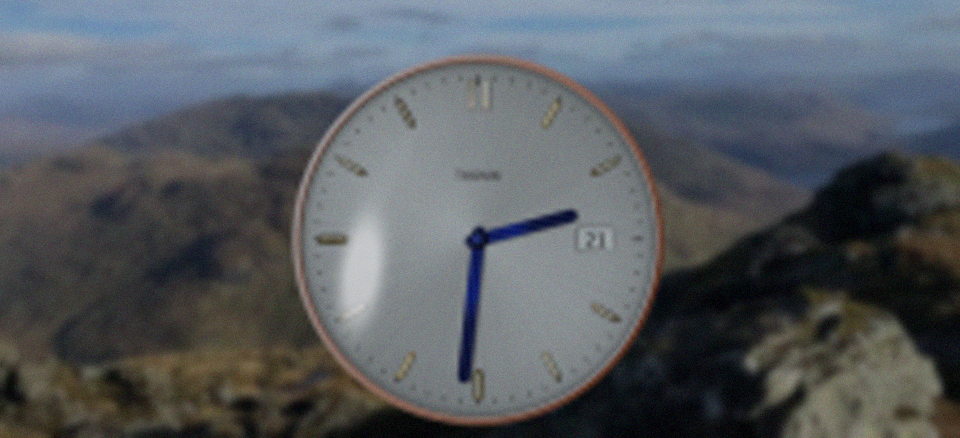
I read **2:31**
